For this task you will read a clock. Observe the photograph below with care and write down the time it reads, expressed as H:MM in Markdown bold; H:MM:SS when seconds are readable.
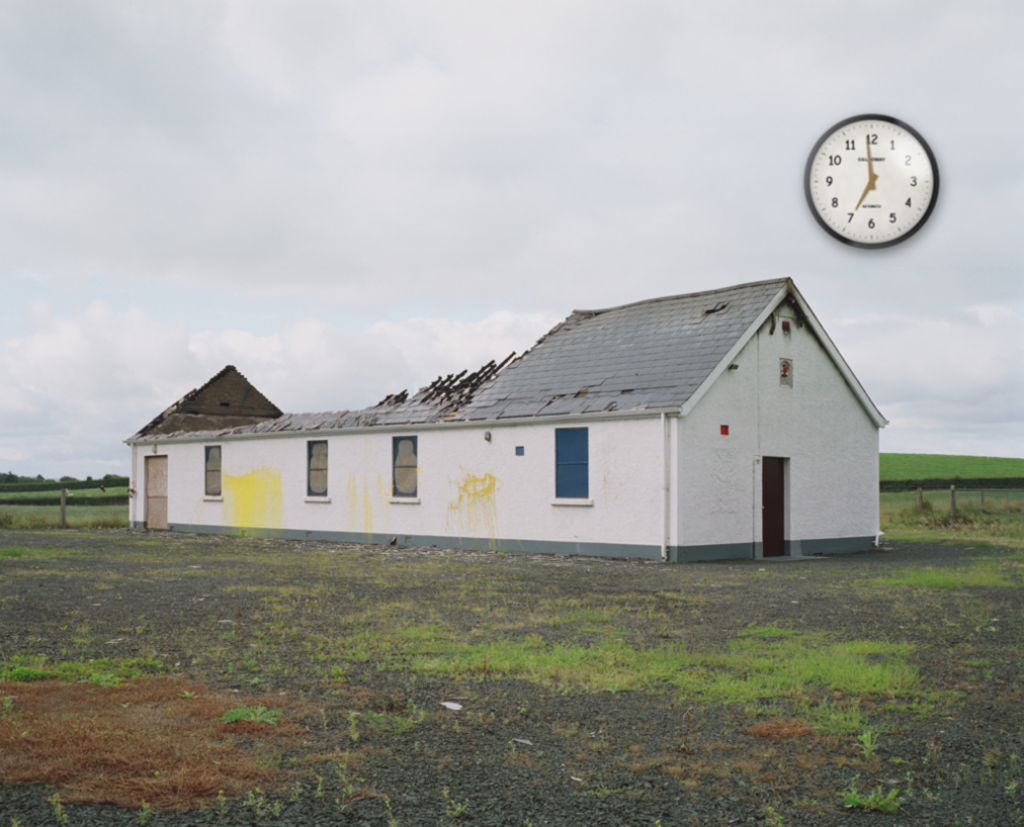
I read **6:59**
